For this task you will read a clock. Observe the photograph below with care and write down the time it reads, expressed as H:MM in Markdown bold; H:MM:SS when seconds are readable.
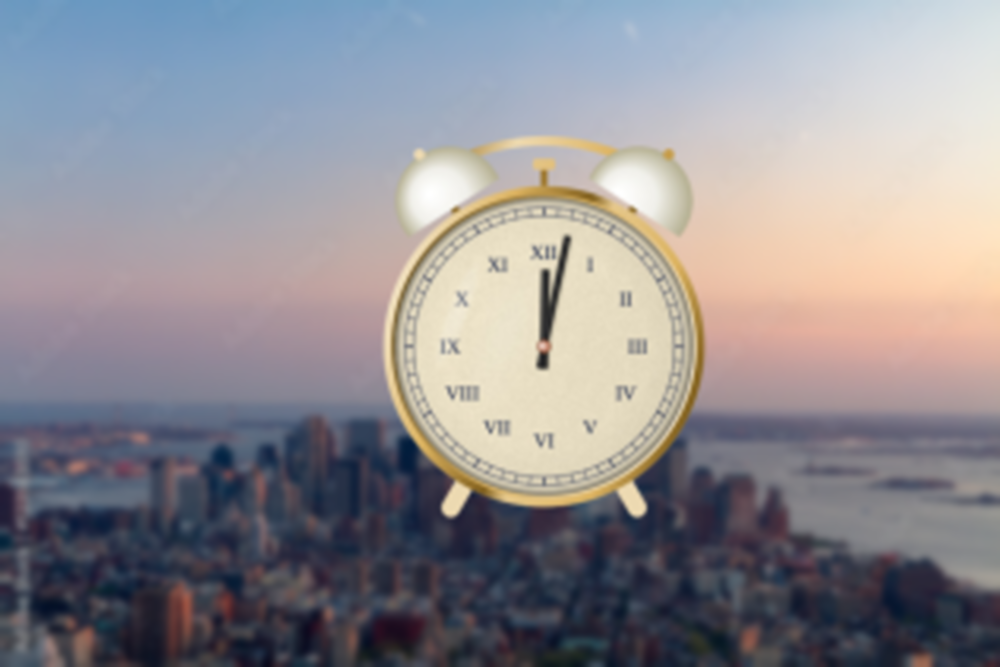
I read **12:02**
